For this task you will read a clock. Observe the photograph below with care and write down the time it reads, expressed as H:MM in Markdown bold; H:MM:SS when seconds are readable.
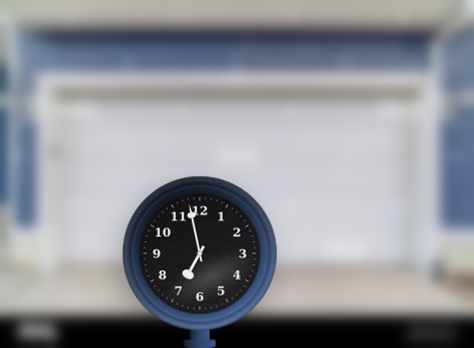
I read **6:58**
